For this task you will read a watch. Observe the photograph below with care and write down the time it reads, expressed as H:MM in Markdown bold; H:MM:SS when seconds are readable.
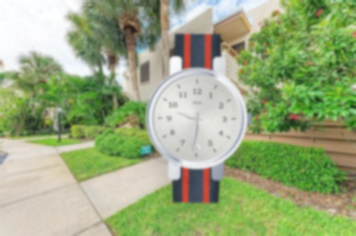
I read **9:31**
